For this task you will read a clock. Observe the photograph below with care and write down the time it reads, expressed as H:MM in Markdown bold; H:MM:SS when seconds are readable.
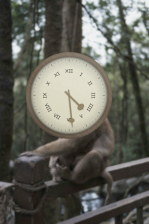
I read **4:29**
